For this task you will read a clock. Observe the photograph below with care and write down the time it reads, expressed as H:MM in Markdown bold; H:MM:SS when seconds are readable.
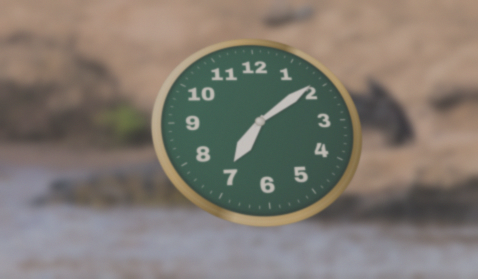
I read **7:09**
